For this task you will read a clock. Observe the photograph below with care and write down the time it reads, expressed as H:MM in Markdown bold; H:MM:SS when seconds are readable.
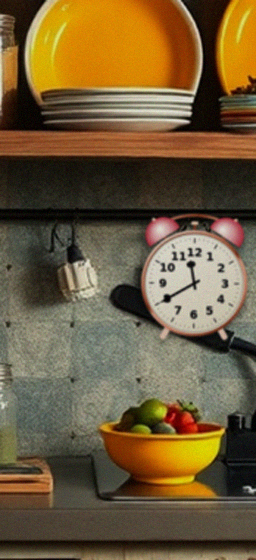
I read **11:40**
